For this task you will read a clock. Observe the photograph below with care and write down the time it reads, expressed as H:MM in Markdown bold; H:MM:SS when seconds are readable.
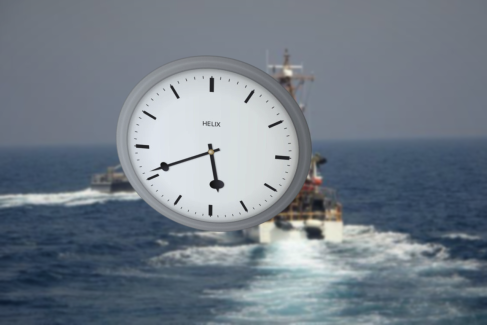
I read **5:41**
